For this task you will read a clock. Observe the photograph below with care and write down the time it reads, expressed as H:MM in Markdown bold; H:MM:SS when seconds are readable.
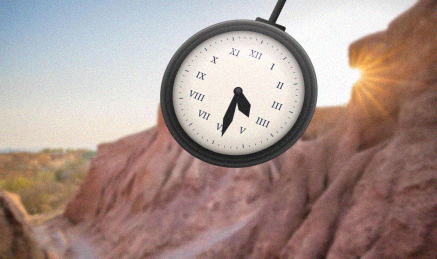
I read **4:29**
